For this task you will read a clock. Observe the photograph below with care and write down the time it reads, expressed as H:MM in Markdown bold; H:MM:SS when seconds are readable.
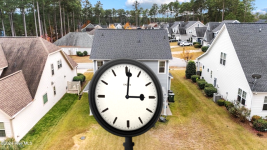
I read **3:01**
